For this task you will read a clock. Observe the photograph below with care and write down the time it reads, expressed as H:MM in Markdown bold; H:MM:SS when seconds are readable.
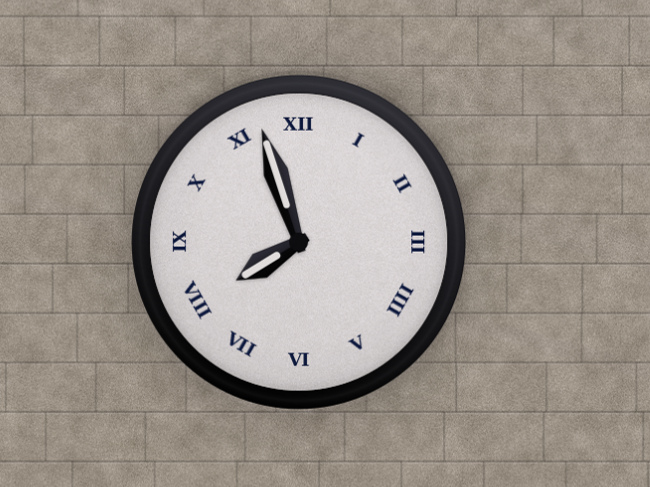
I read **7:57**
